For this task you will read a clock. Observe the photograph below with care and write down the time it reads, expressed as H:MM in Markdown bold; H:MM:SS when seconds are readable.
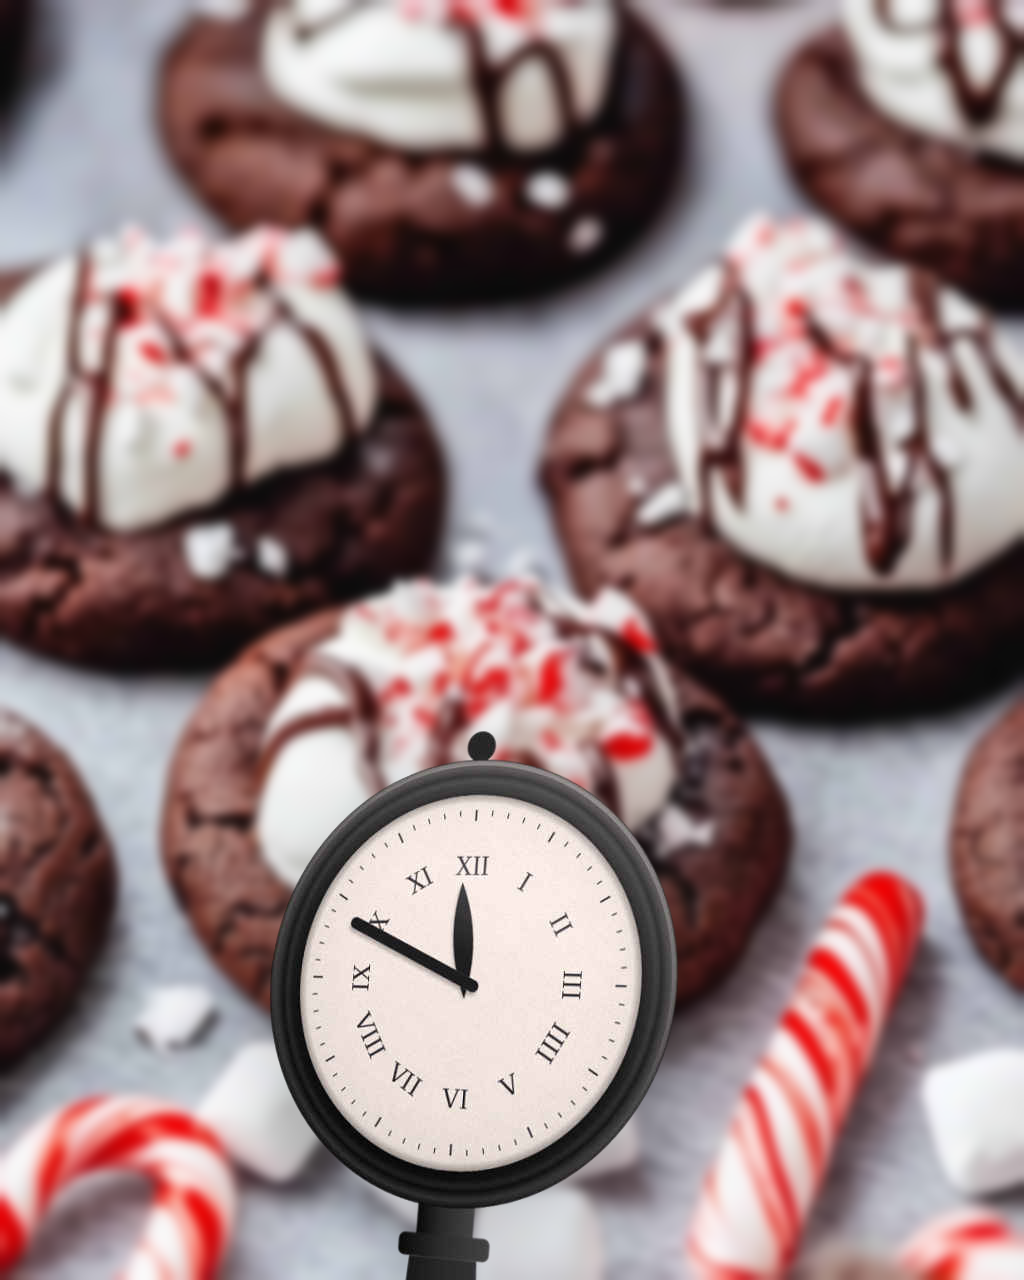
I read **11:49**
